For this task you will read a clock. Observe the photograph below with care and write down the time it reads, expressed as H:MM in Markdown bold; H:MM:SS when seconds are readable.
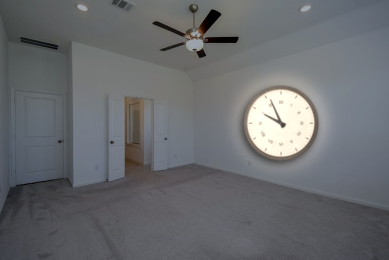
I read **9:56**
